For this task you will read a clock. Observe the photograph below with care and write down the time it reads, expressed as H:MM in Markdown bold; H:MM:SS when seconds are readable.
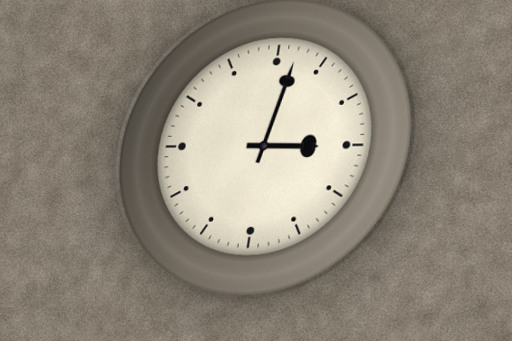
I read **3:02**
